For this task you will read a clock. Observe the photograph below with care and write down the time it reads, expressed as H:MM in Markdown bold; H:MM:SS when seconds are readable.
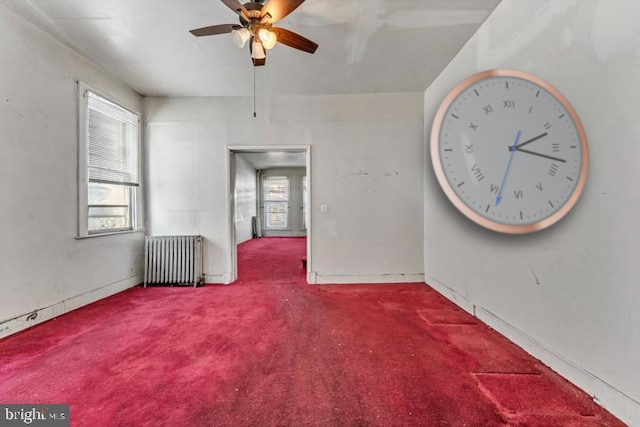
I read **2:17:34**
